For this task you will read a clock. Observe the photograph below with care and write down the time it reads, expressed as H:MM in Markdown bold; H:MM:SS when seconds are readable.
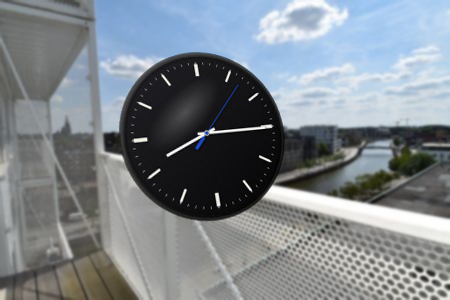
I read **8:15:07**
